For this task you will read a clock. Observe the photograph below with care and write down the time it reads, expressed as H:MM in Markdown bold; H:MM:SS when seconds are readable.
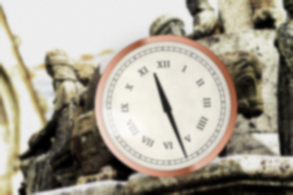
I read **11:27**
